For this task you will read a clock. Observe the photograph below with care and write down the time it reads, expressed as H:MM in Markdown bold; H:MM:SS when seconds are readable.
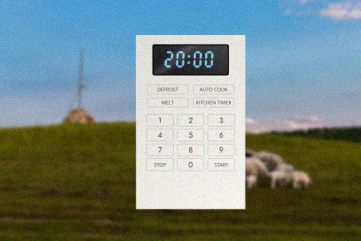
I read **20:00**
